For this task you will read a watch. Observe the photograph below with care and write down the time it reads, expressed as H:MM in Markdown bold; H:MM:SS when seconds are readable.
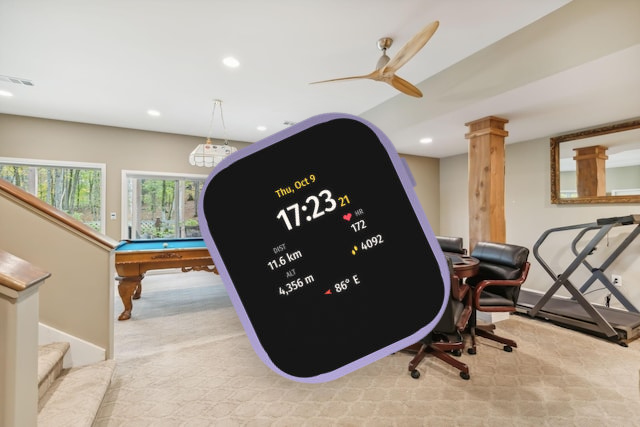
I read **17:23:21**
